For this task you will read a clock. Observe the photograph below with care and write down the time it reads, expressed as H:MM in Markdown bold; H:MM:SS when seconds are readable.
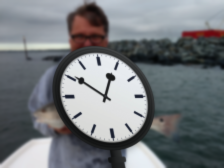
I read **12:51**
